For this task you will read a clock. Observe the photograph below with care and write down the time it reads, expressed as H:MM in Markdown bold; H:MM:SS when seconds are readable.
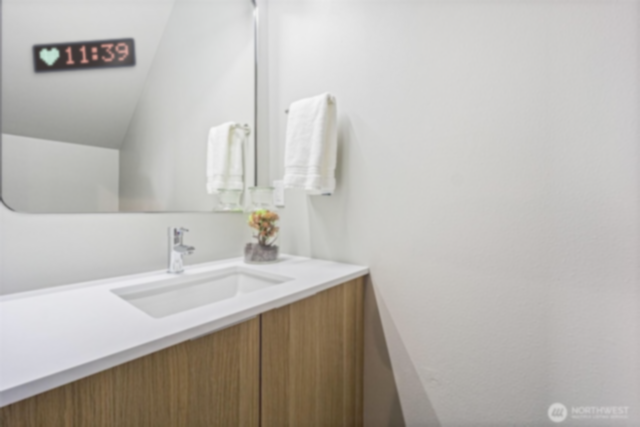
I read **11:39**
